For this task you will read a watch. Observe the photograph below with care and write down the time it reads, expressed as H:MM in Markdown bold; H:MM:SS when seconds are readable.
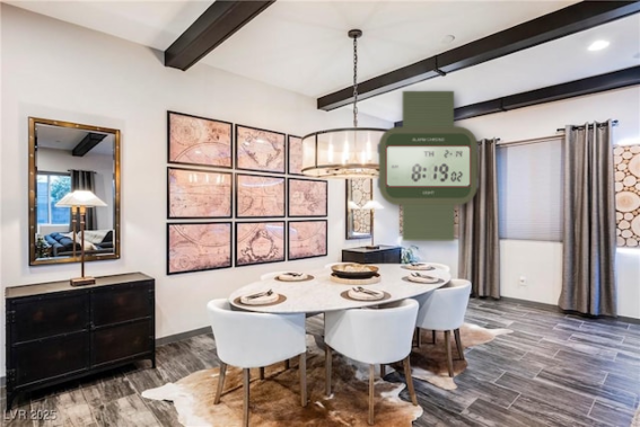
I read **8:19:02**
